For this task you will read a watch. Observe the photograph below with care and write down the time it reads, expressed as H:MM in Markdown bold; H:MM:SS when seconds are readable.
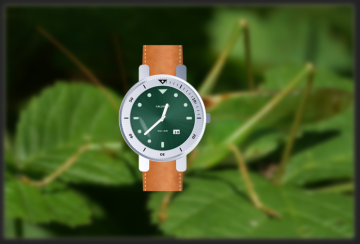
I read **12:38**
